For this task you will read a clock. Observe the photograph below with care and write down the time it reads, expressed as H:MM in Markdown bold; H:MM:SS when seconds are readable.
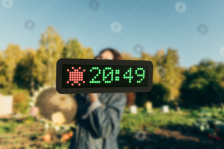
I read **20:49**
